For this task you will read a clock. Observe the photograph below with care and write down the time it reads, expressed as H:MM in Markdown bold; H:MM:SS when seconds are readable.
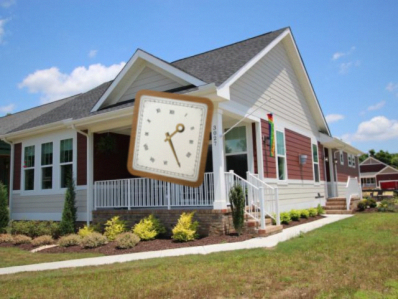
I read **1:25**
